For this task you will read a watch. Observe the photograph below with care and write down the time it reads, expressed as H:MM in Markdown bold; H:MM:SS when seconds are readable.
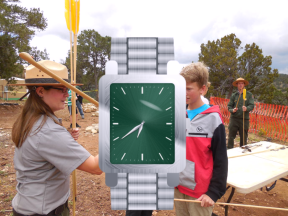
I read **6:39**
